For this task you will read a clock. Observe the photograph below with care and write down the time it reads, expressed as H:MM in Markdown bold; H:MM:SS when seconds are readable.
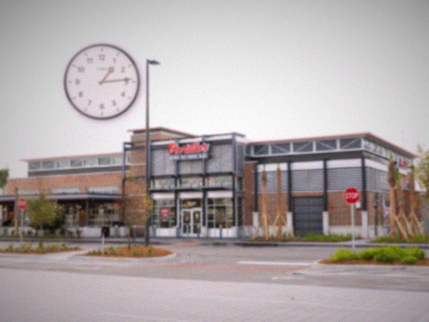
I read **1:14**
